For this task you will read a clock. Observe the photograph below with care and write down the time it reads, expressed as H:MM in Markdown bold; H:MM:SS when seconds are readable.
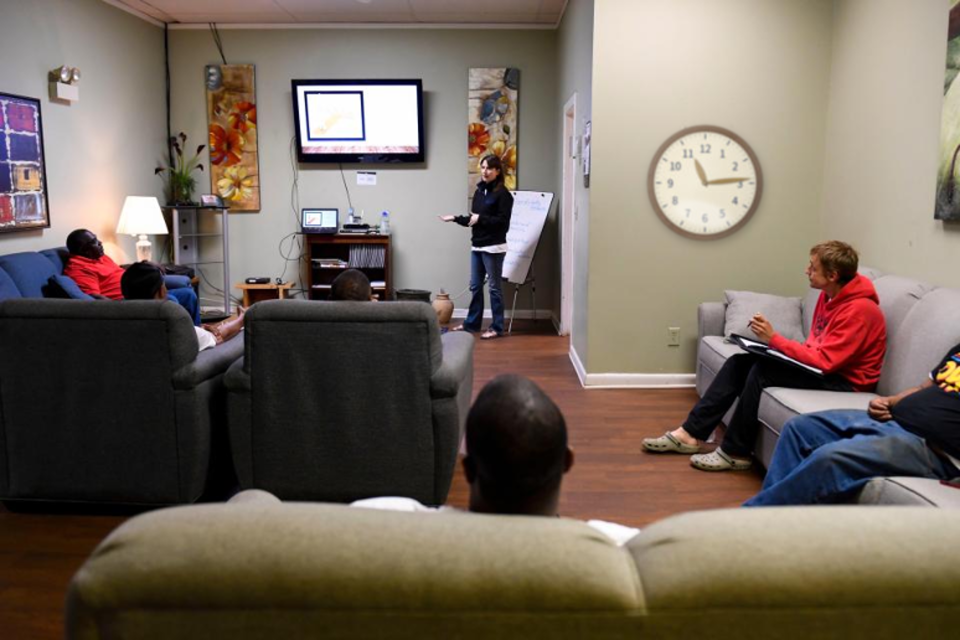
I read **11:14**
